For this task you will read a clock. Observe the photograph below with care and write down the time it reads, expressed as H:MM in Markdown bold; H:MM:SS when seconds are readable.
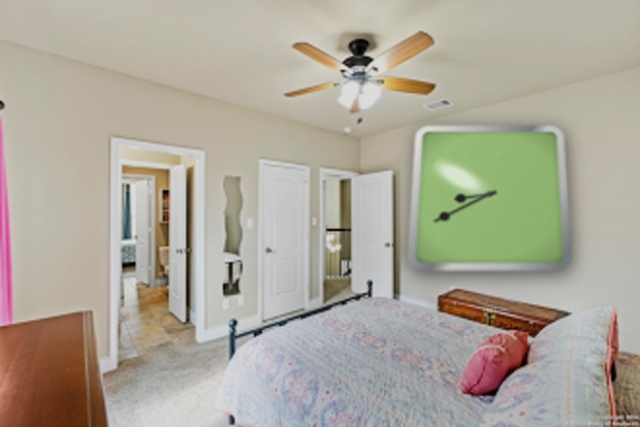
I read **8:40**
